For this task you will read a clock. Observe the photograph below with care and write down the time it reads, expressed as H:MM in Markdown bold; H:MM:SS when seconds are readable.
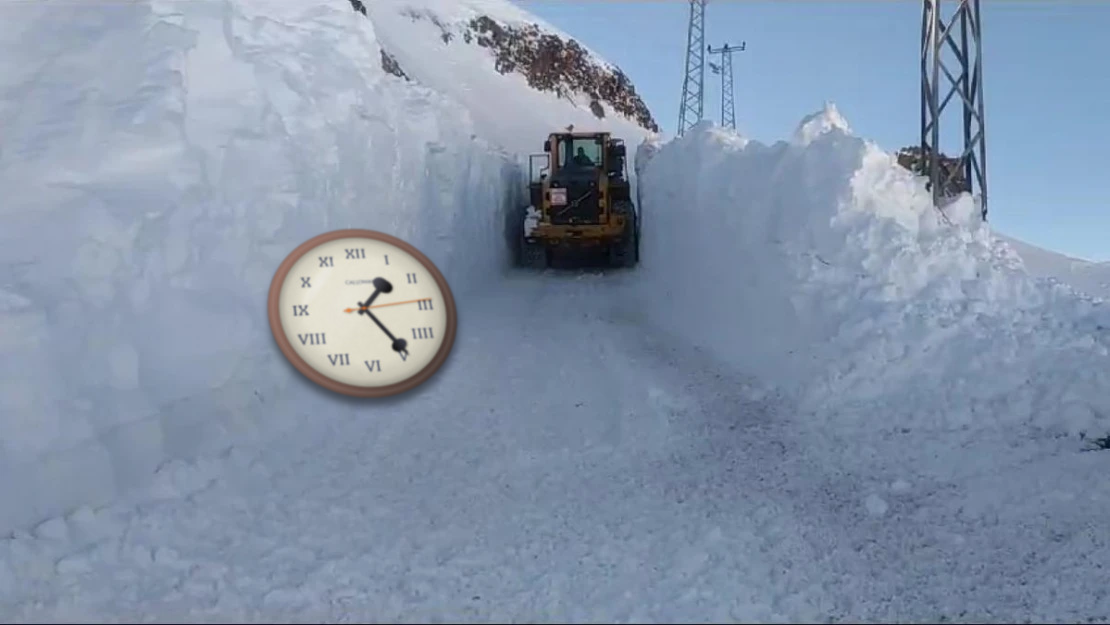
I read **1:24:14**
